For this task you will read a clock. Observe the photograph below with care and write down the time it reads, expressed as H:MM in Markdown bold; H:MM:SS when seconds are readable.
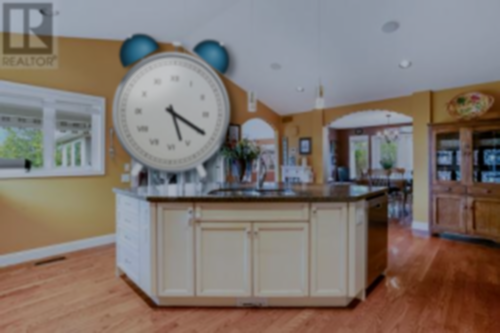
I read **5:20**
